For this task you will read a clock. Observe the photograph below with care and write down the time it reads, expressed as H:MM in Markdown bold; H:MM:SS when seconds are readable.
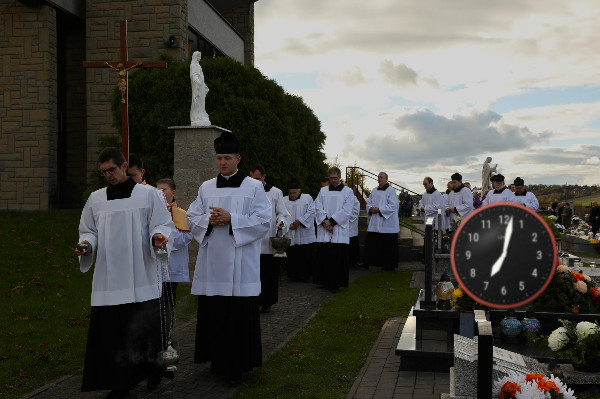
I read **7:02**
